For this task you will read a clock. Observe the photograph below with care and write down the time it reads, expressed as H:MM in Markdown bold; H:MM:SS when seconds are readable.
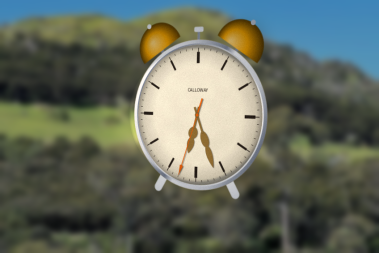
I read **6:26:33**
